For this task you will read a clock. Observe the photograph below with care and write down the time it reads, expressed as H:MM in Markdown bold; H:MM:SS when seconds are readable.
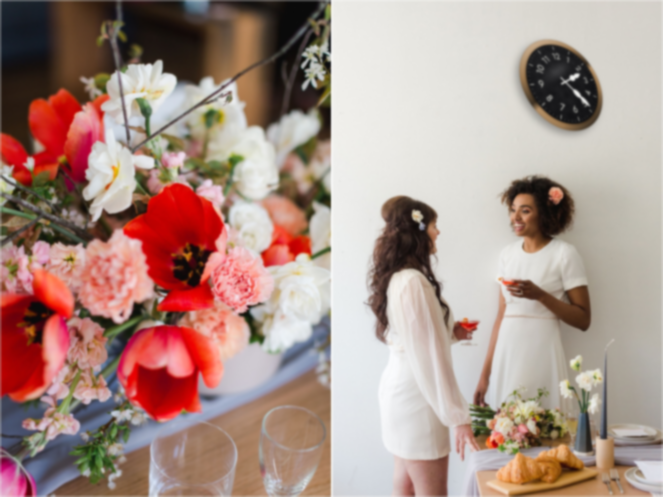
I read **2:24**
